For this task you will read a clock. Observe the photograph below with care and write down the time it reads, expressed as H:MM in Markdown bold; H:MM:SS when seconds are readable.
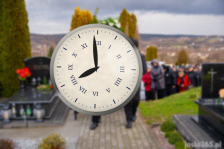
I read **7:59**
